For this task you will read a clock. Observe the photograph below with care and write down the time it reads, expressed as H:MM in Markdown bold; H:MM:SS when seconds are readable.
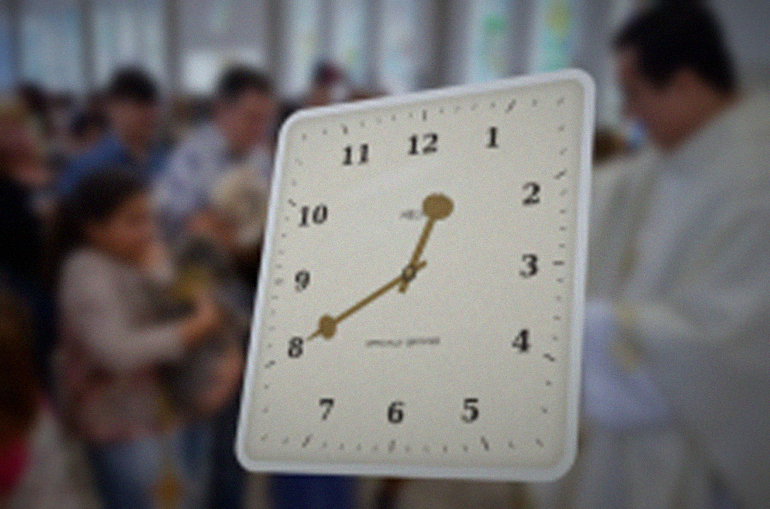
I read **12:40**
